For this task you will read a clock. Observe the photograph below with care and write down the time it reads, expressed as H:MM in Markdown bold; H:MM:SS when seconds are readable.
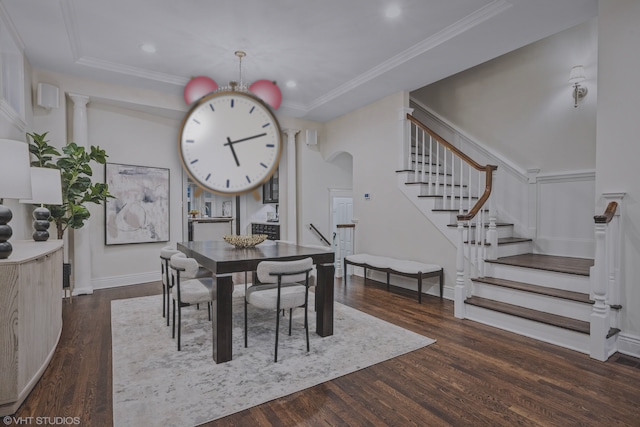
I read **5:12**
